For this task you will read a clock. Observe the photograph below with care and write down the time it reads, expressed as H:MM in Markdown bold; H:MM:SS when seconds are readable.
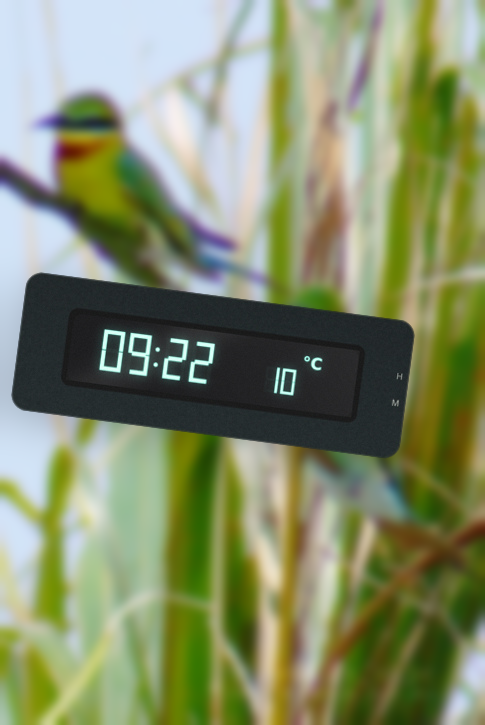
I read **9:22**
